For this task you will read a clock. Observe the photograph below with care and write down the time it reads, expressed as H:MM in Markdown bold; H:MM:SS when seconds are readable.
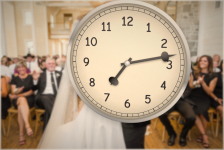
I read **7:13**
